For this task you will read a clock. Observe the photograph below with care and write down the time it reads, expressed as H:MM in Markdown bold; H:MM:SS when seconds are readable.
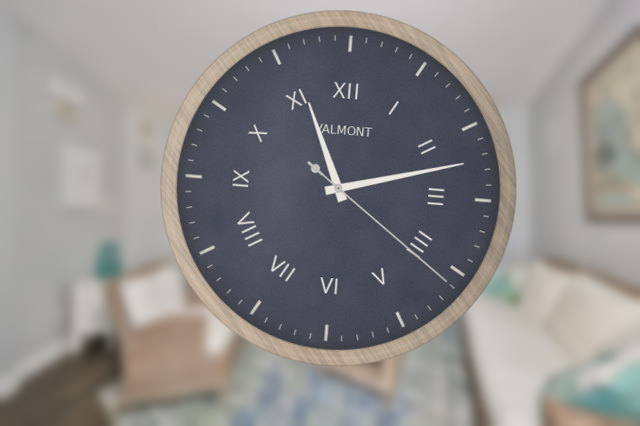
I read **11:12:21**
